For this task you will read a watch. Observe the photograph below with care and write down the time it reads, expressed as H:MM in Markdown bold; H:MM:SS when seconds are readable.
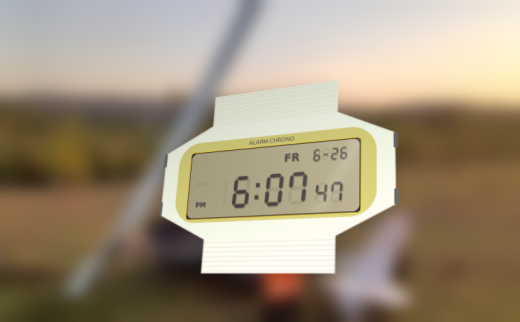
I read **6:07:47**
